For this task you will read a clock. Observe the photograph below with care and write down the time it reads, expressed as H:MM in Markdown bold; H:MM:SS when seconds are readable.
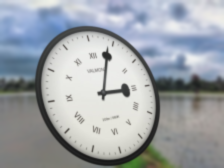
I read **3:04**
